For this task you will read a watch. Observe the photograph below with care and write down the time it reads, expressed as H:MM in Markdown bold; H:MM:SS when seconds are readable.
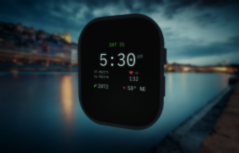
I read **5:30**
